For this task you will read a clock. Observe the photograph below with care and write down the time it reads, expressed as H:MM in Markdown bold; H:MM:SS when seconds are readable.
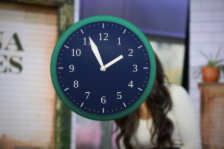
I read **1:56**
